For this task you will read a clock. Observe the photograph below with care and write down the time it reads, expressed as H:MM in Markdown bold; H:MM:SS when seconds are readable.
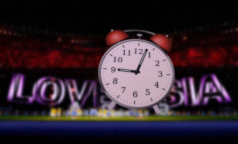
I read **9:03**
